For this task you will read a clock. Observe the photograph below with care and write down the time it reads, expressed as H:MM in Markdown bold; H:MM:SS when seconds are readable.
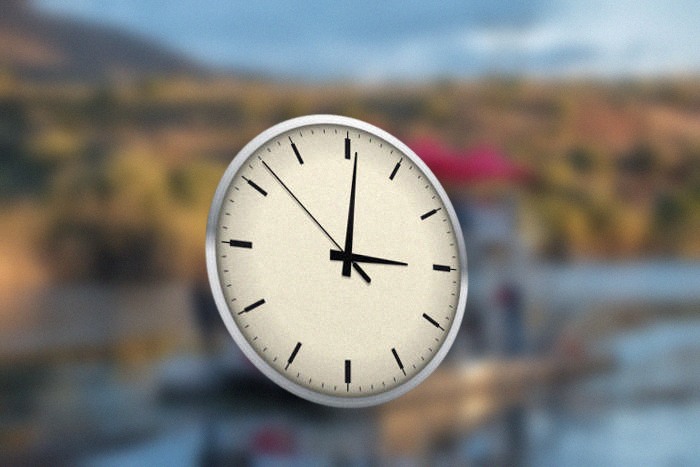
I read **3:00:52**
